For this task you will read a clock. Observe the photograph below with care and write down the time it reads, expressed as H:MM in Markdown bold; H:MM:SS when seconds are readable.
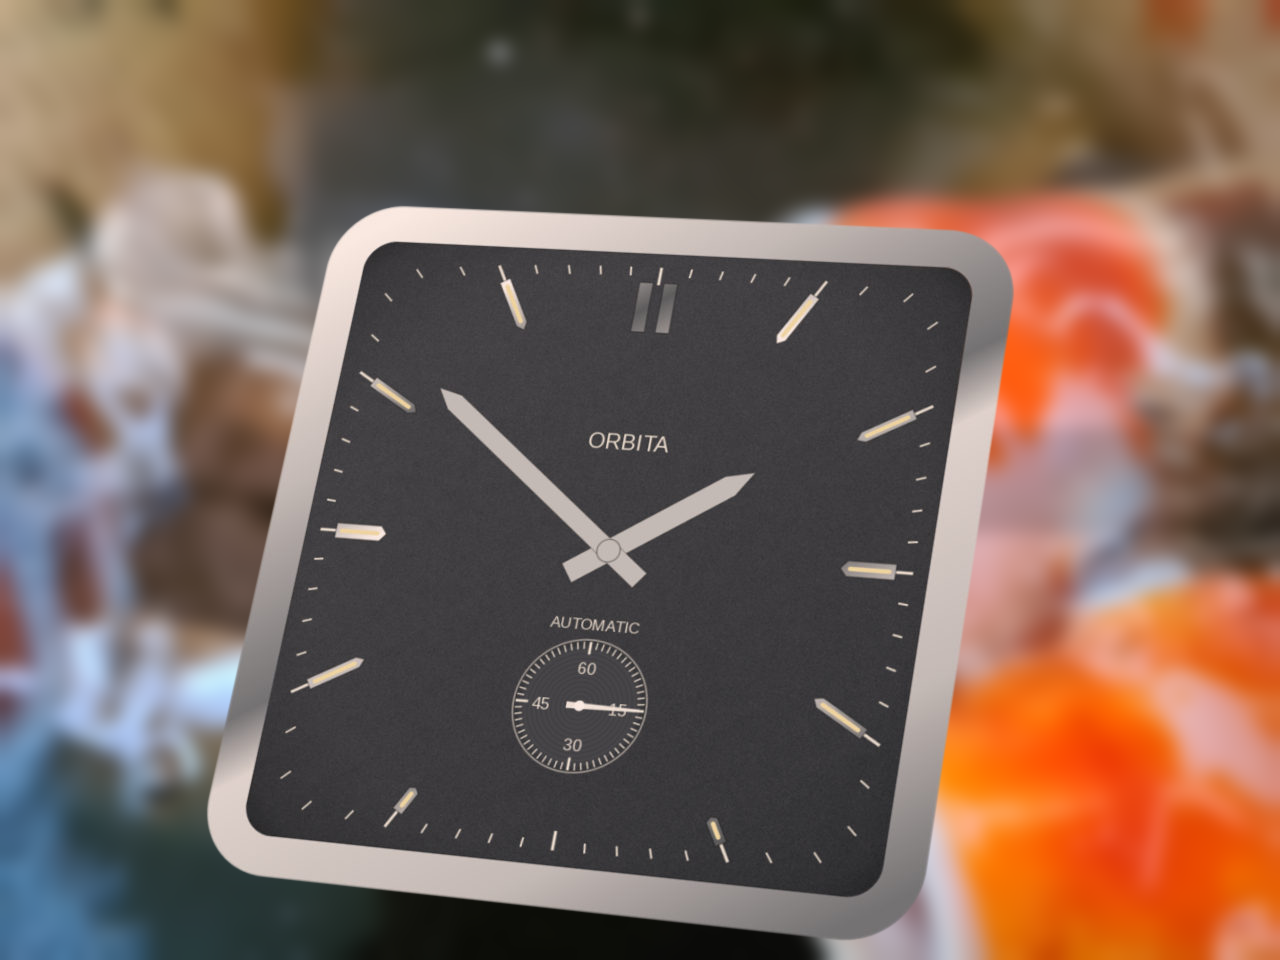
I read **1:51:15**
